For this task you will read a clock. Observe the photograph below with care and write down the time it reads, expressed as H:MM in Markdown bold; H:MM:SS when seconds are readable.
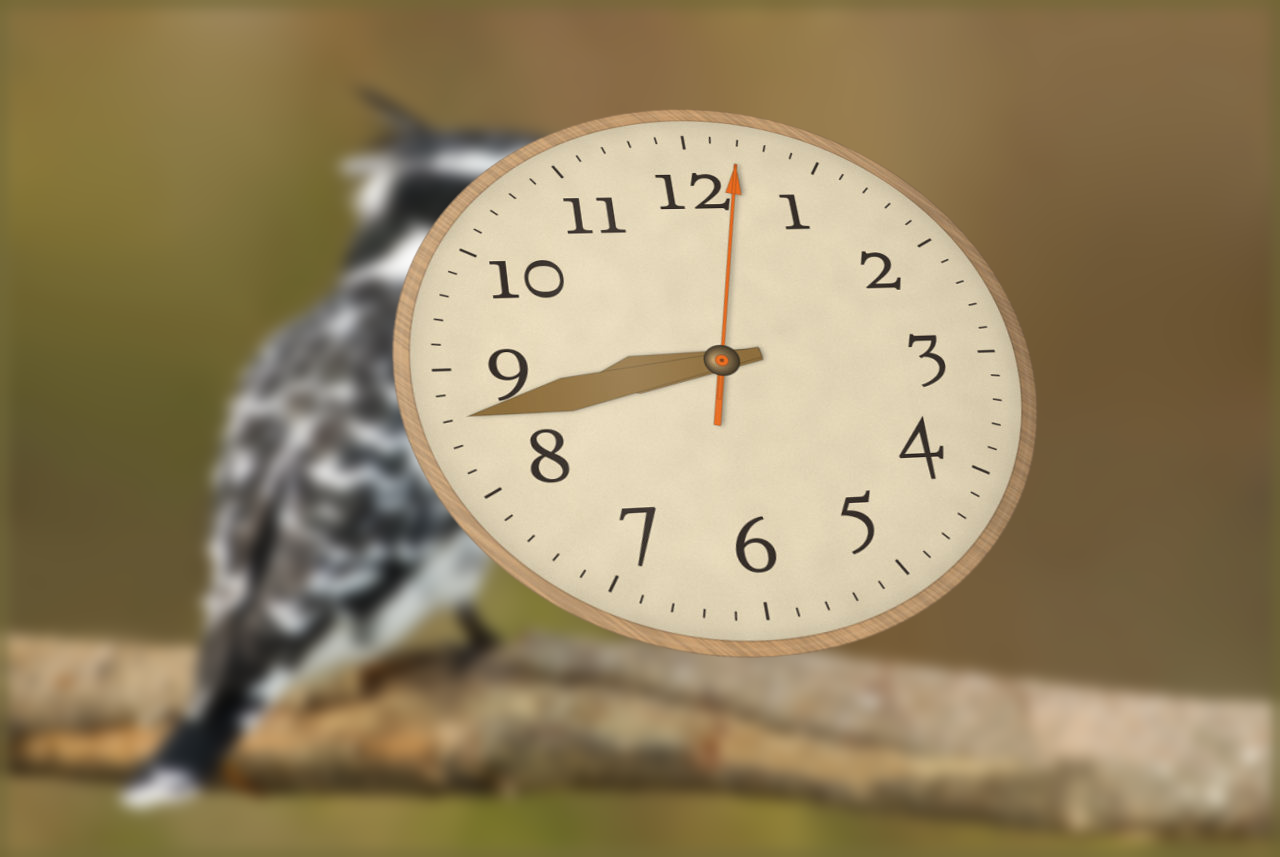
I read **8:43:02**
